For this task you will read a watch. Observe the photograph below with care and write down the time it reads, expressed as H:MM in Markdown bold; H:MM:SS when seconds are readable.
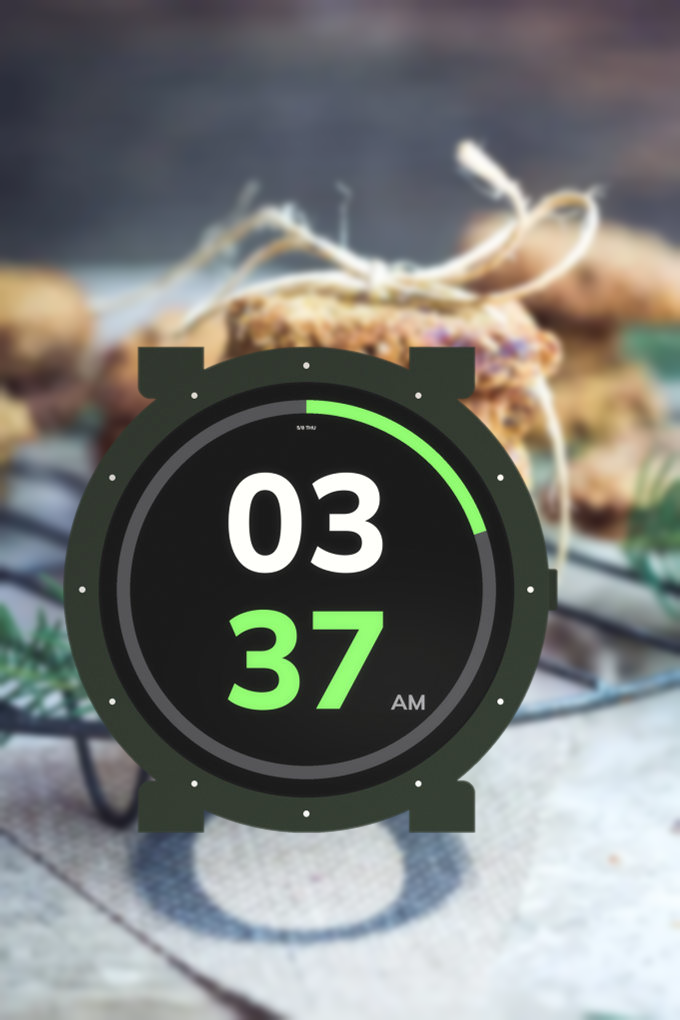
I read **3:37**
